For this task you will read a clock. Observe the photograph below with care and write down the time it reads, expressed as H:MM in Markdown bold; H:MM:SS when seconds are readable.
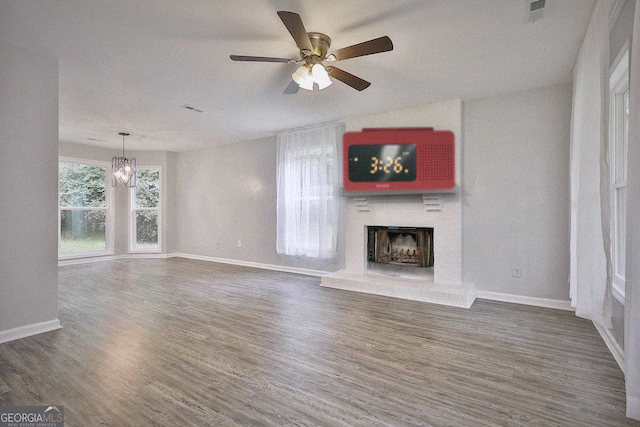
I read **3:26**
